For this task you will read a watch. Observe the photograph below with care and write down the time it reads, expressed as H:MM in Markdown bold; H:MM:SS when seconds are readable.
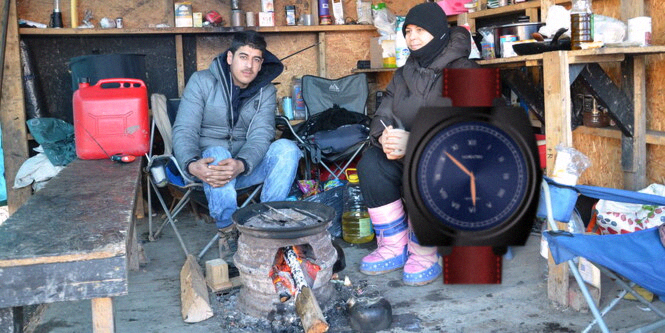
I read **5:52**
